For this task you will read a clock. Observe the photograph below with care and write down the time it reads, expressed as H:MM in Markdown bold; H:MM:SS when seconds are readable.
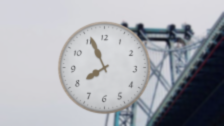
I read **7:56**
